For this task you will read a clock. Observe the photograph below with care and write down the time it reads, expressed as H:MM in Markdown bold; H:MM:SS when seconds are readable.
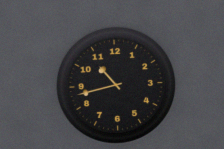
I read **10:43**
